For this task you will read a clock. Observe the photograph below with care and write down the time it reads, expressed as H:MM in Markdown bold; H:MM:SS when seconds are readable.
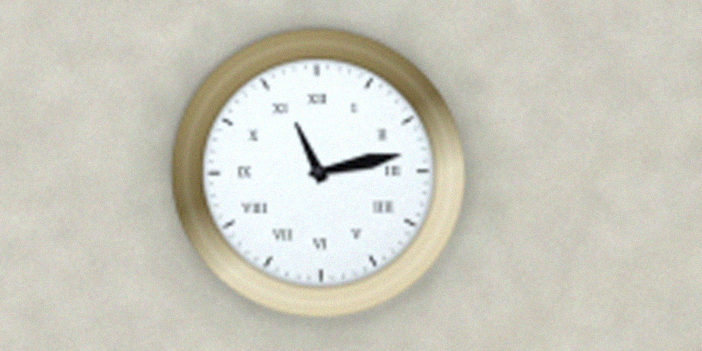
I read **11:13**
